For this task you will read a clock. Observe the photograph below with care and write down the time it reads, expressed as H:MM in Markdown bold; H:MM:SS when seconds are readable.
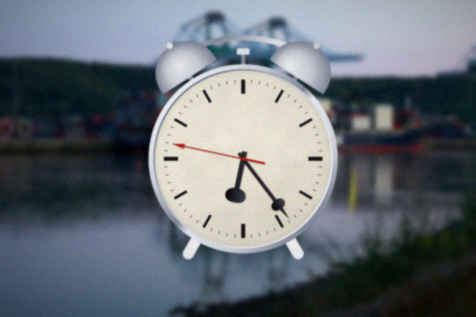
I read **6:23:47**
